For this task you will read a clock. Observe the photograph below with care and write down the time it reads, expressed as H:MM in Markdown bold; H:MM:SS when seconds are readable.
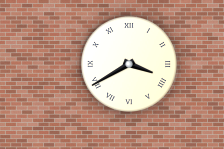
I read **3:40**
